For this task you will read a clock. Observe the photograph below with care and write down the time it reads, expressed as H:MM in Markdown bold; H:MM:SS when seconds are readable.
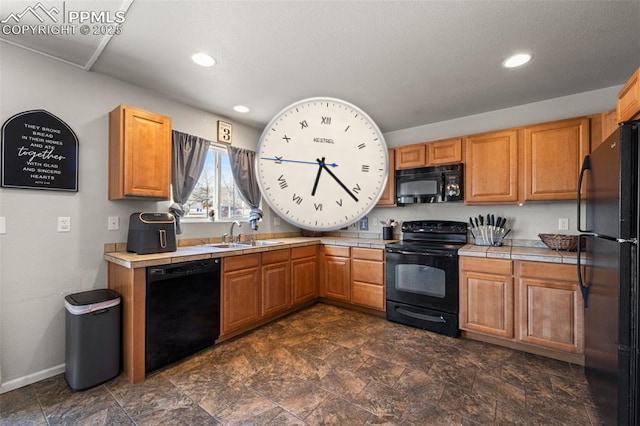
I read **6:21:45**
